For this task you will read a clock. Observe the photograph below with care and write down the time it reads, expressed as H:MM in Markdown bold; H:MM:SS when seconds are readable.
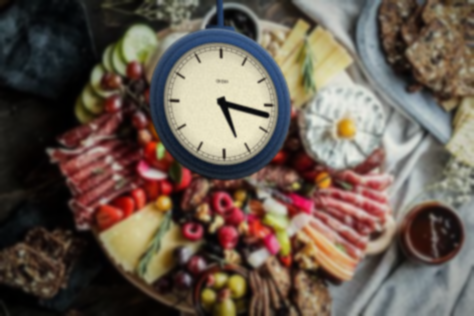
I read **5:17**
